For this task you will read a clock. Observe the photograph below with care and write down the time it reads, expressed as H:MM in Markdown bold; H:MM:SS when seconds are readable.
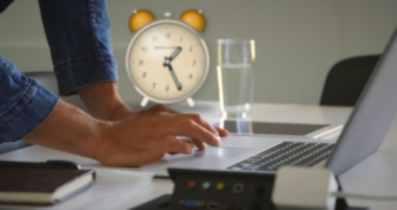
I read **1:26**
